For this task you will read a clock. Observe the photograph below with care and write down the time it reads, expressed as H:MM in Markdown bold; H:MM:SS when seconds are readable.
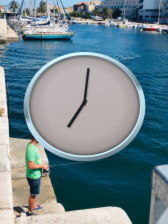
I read **7:01**
